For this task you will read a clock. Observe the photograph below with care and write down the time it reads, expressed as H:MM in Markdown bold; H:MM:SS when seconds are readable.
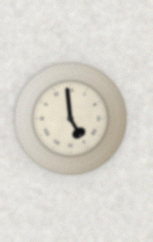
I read **4:59**
